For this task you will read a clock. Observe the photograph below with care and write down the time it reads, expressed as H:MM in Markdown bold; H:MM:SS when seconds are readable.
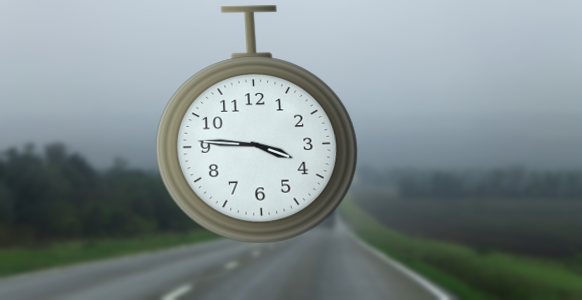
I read **3:46**
